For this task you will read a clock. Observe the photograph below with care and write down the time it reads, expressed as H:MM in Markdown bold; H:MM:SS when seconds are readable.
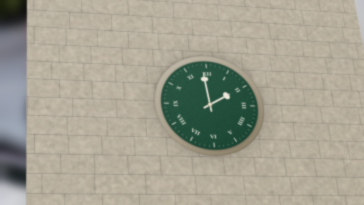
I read **1:59**
